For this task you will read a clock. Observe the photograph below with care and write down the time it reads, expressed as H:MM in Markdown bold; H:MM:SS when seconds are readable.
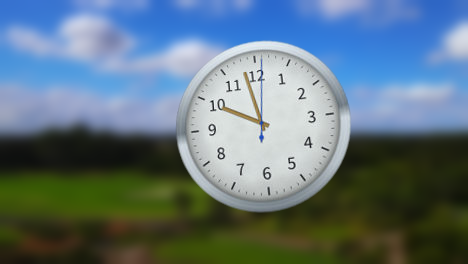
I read **9:58:01**
